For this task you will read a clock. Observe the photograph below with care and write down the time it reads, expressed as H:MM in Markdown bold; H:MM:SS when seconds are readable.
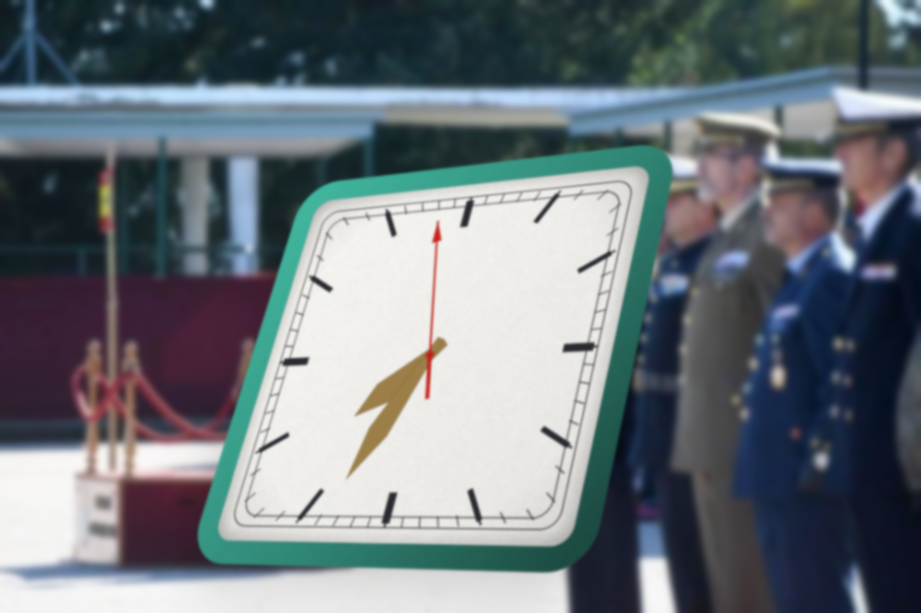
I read **7:33:58**
